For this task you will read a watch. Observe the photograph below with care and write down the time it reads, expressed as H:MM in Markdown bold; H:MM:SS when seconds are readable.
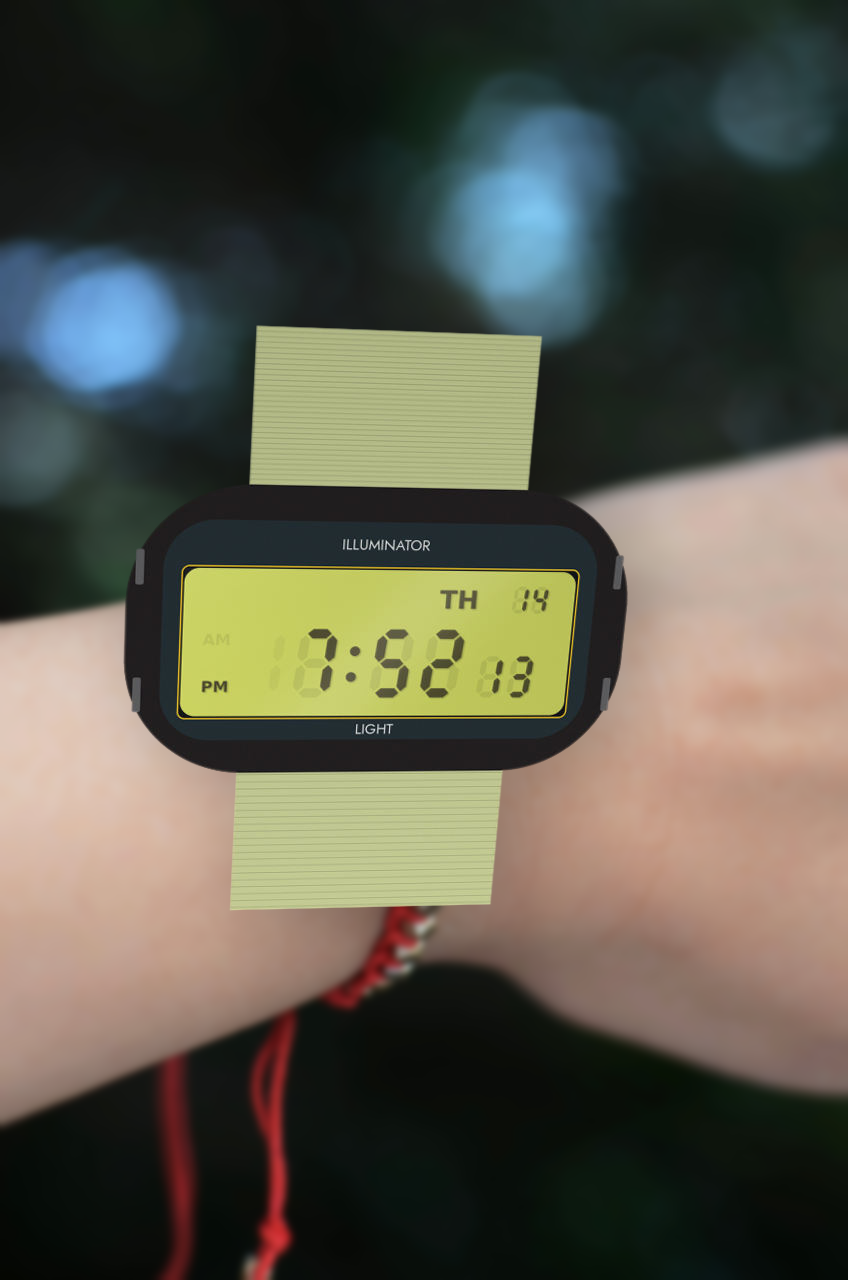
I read **7:52:13**
